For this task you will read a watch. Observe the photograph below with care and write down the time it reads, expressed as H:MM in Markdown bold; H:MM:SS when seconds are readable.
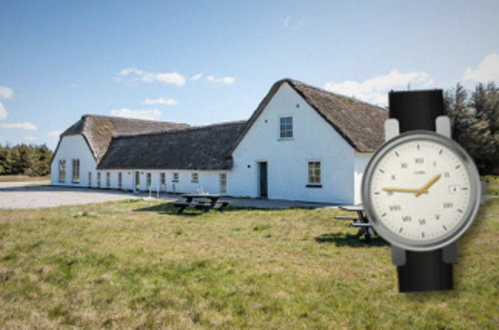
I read **1:46**
